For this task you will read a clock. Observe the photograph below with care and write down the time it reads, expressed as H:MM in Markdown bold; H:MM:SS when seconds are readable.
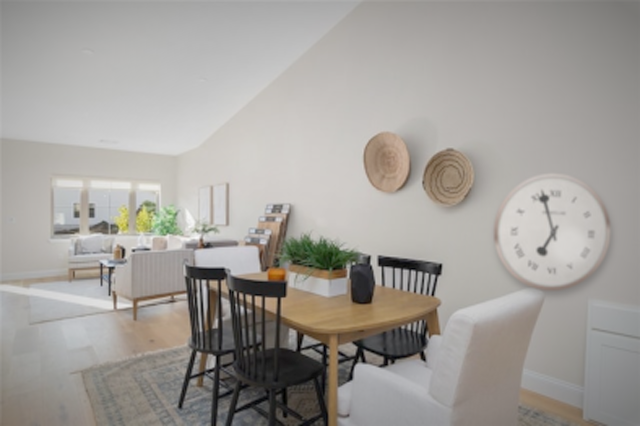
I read **6:57**
